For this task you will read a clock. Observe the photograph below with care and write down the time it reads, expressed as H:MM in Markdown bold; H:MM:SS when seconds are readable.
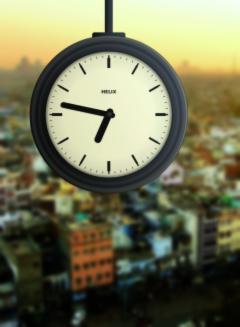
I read **6:47**
